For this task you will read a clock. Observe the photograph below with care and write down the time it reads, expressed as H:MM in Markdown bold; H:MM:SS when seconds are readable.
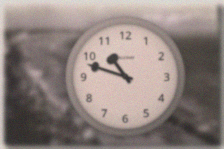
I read **10:48**
